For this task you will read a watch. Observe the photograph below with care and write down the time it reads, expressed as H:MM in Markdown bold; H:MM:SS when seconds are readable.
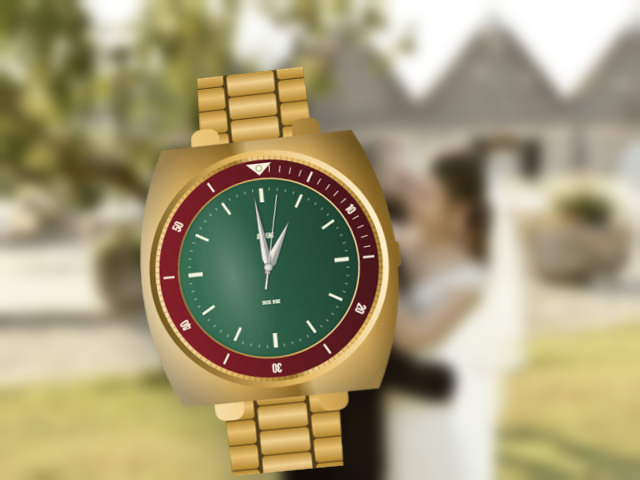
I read **12:59:02**
